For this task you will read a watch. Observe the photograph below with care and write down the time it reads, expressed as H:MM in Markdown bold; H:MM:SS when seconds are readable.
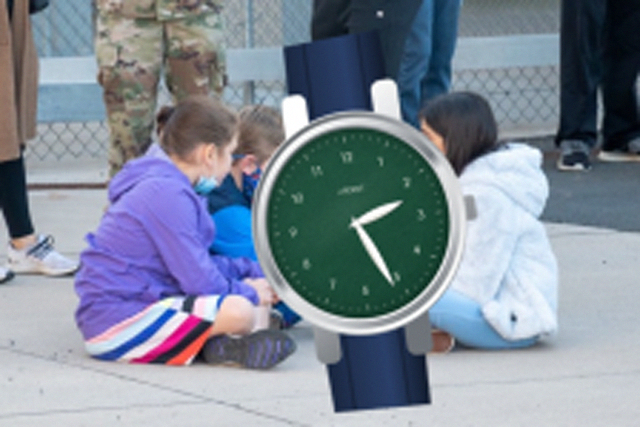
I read **2:26**
